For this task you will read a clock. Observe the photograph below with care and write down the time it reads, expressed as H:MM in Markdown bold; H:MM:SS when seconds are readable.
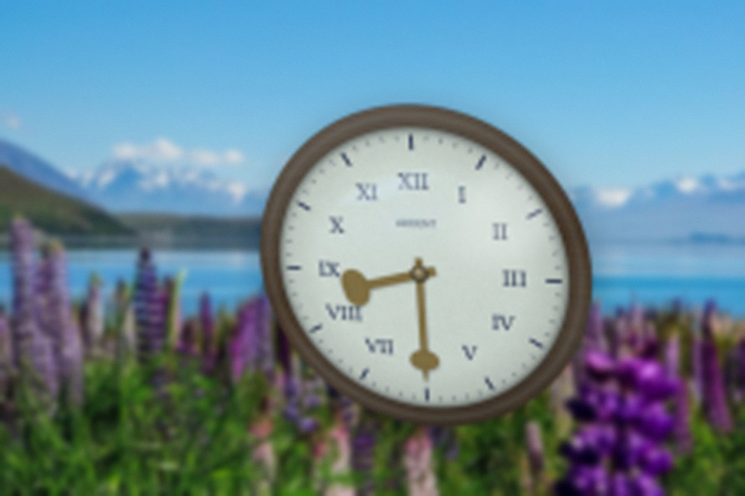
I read **8:30**
